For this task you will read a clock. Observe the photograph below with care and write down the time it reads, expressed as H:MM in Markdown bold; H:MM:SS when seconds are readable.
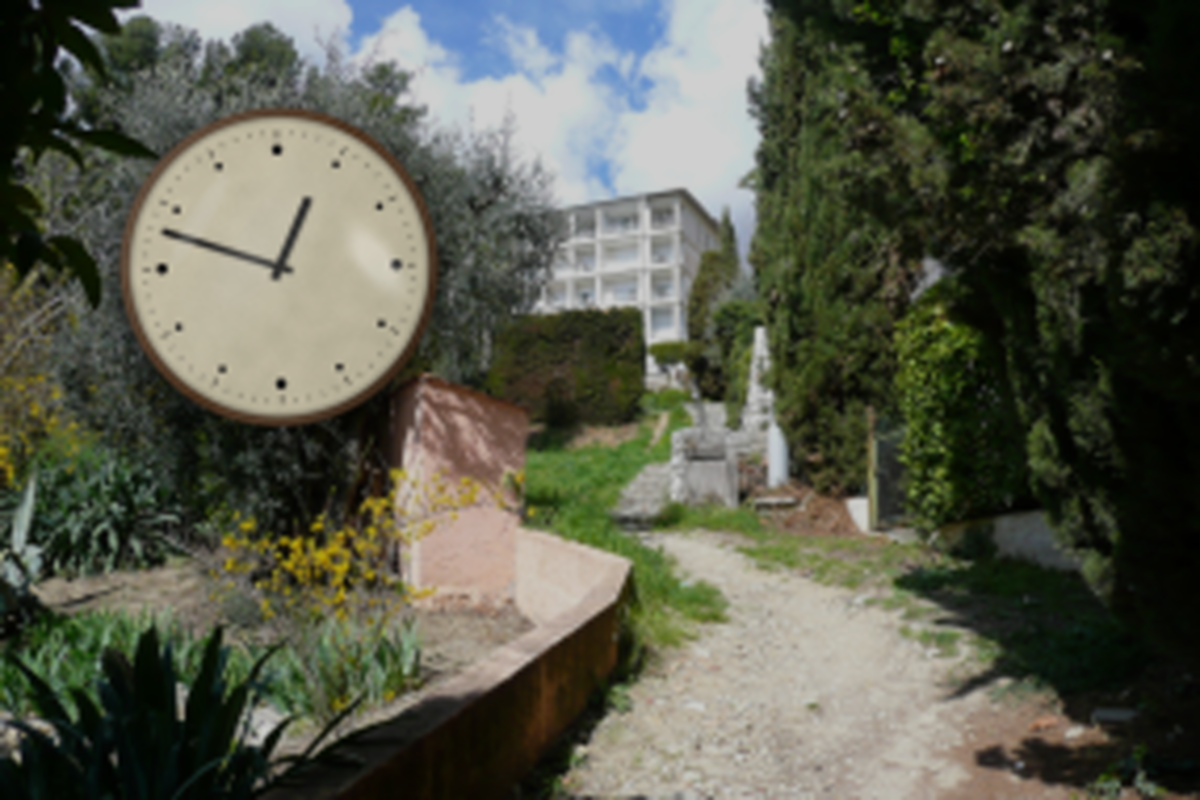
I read **12:48**
